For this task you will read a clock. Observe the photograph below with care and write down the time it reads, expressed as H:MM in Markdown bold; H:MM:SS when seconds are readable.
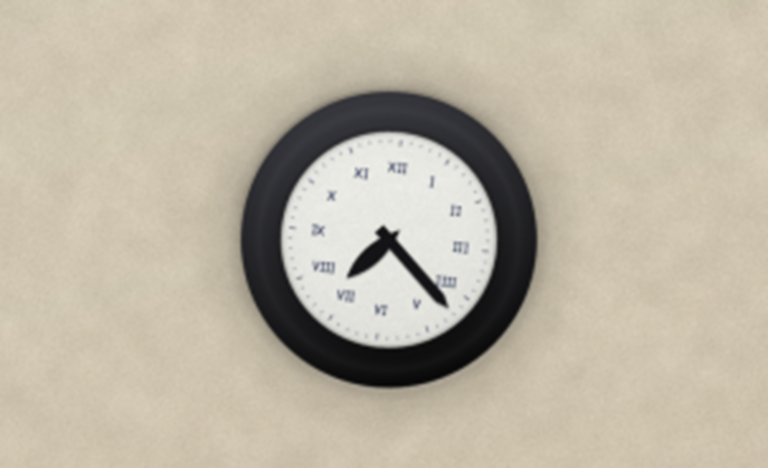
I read **7:22**
